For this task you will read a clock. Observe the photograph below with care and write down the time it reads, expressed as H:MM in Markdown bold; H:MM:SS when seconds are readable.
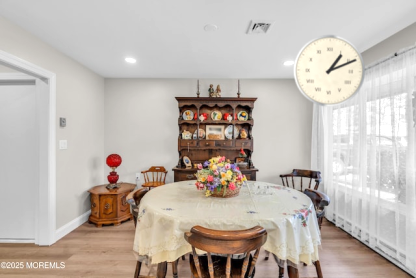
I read **1:11**
